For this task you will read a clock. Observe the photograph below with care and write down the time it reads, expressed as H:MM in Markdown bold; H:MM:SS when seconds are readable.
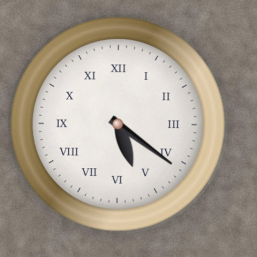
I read **5:21**
